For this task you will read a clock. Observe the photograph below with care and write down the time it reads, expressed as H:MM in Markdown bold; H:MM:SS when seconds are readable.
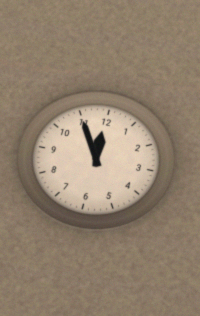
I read **11:55**
